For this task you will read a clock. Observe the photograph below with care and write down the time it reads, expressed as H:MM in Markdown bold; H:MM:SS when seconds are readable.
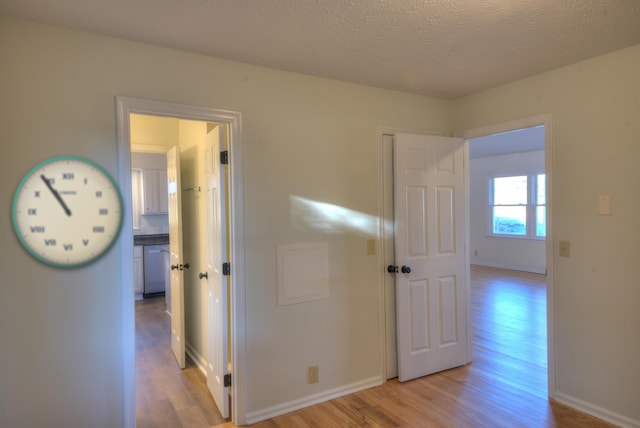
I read **10:54**
